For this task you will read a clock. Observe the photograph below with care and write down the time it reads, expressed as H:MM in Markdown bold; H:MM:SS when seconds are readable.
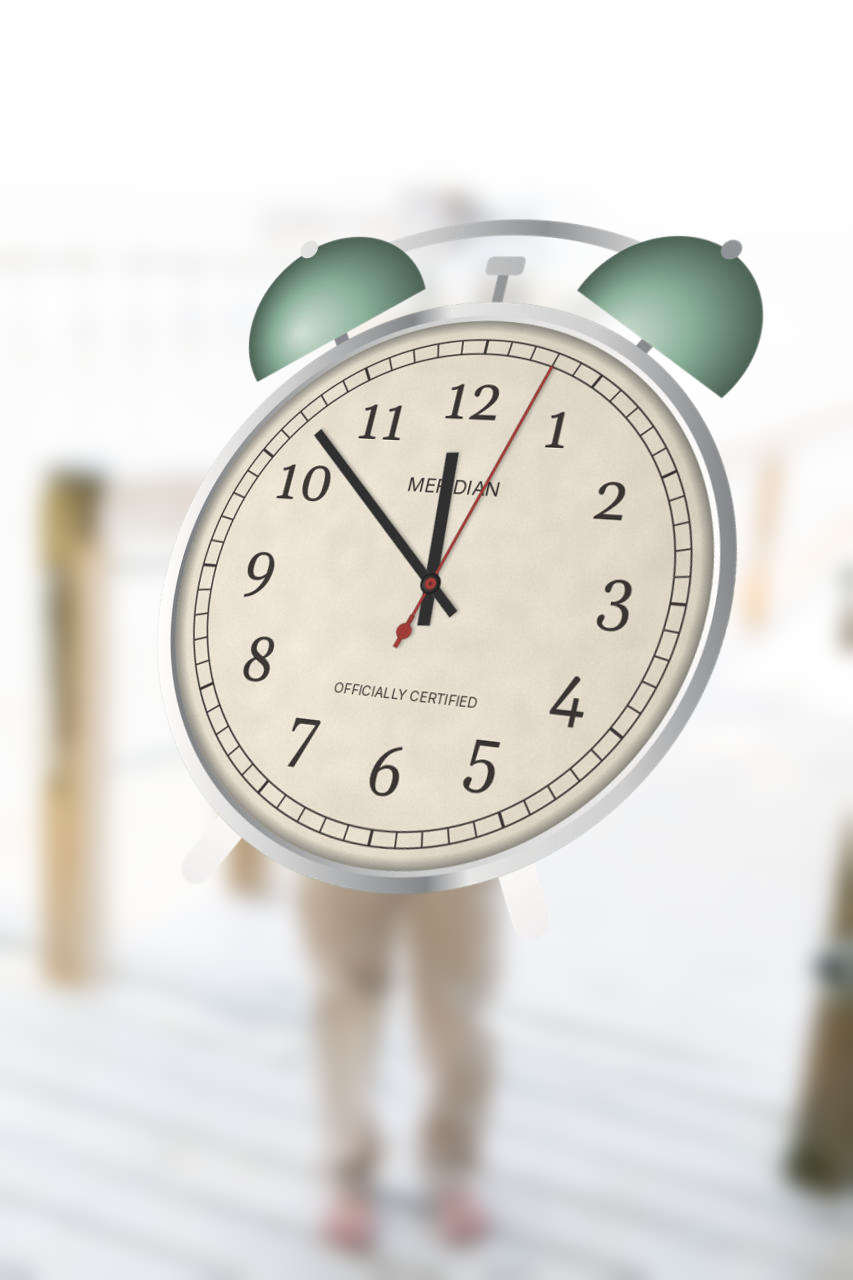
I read **11:52:03**
